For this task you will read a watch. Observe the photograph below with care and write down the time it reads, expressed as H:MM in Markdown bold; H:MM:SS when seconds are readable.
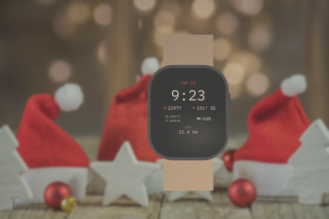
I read **9:23**
